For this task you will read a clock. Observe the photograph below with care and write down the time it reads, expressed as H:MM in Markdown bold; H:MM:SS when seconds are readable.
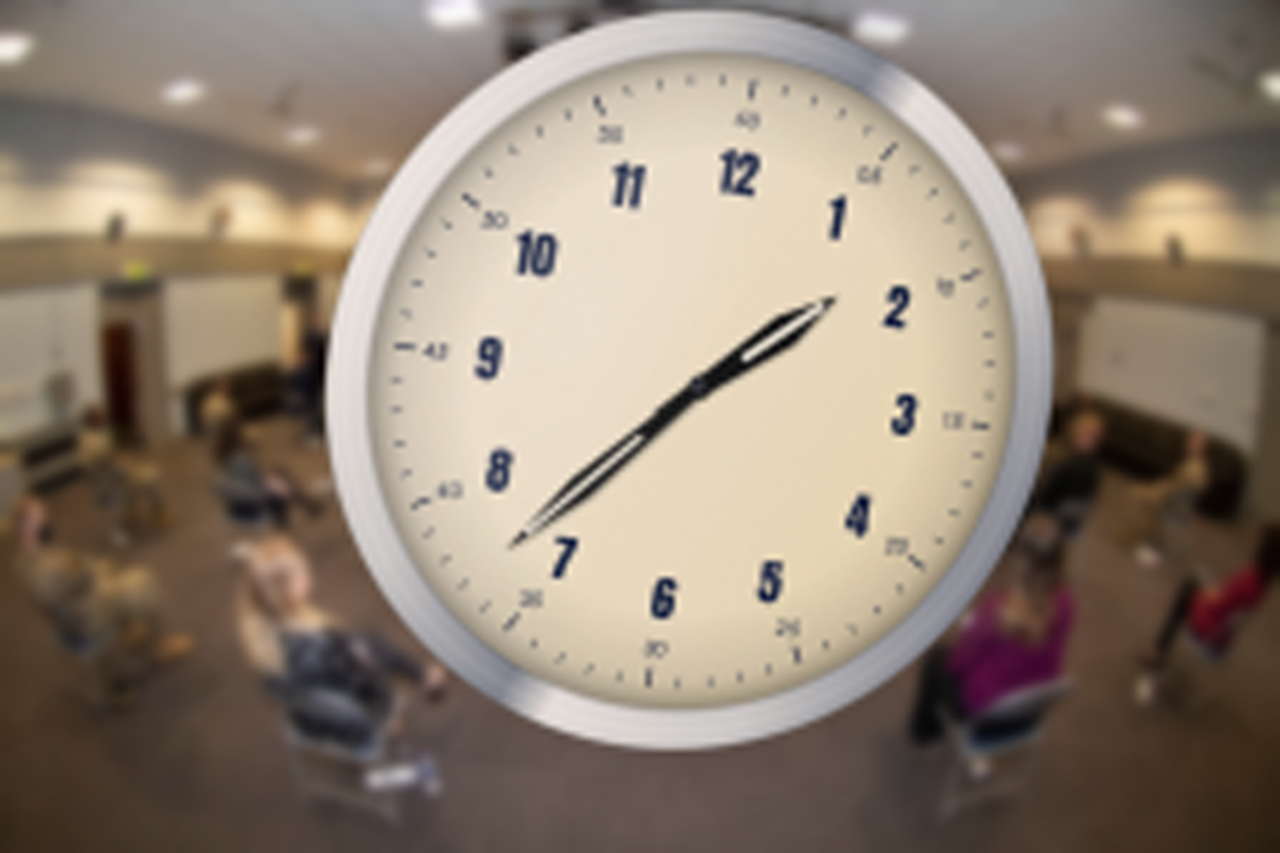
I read **1:37**
